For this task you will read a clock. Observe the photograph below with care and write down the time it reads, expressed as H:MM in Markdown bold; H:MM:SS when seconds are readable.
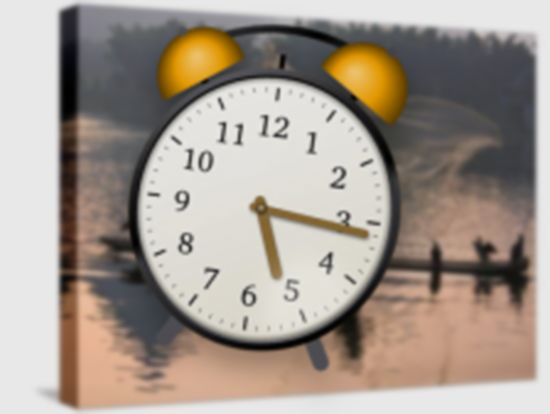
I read **5:16**
